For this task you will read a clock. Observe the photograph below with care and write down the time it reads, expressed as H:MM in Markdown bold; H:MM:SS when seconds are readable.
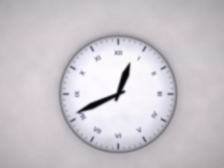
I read **12:41**
